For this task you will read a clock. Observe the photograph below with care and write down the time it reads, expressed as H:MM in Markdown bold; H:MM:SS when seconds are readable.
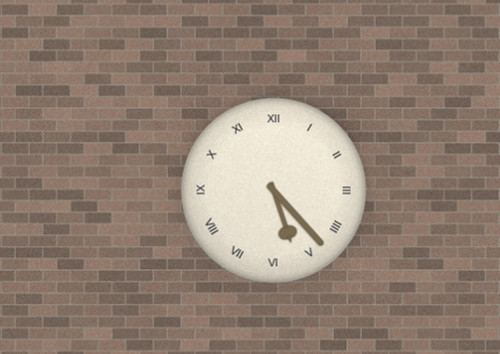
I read **5:23**
